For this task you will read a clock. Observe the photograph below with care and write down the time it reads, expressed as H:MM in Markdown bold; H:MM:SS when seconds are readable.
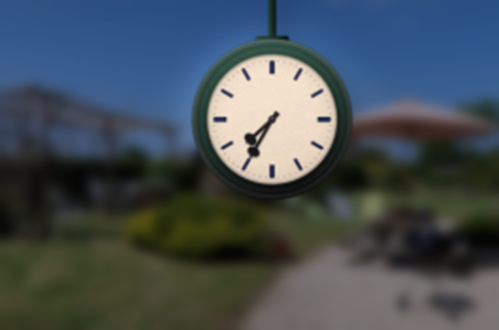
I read **7:35**
